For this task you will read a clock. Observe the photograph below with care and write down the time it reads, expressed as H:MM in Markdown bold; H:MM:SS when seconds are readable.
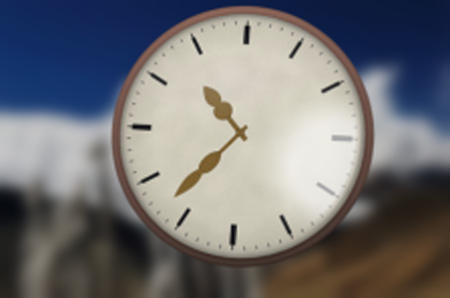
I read **10:37**
